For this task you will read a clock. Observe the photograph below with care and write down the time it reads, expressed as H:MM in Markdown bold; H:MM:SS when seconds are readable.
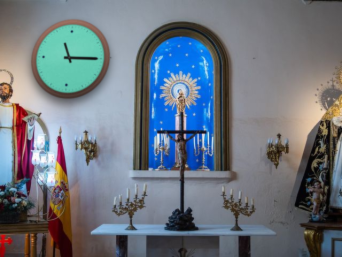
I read **11:15**
